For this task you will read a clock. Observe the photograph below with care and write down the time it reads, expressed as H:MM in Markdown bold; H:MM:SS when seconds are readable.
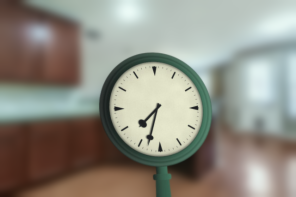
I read **7:33**
